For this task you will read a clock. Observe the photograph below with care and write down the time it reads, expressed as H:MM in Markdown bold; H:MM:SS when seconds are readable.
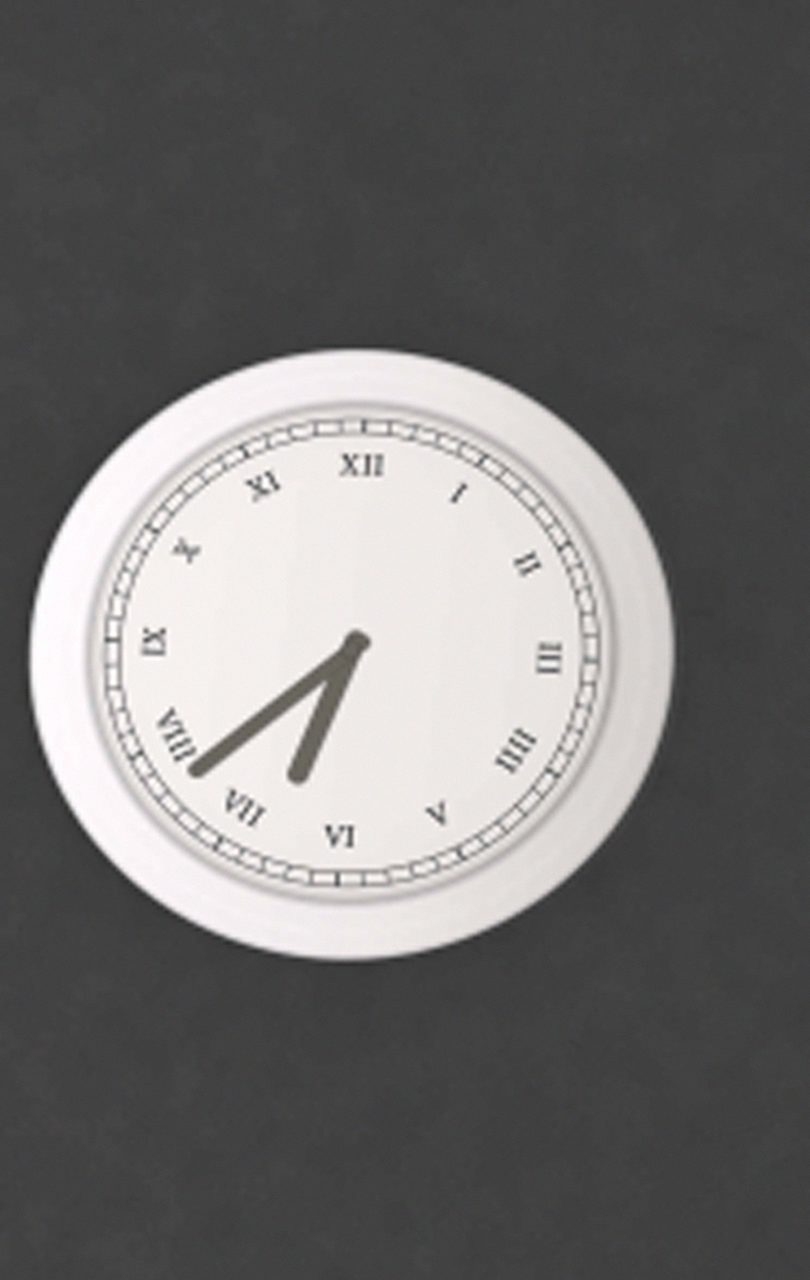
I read **6:38**
